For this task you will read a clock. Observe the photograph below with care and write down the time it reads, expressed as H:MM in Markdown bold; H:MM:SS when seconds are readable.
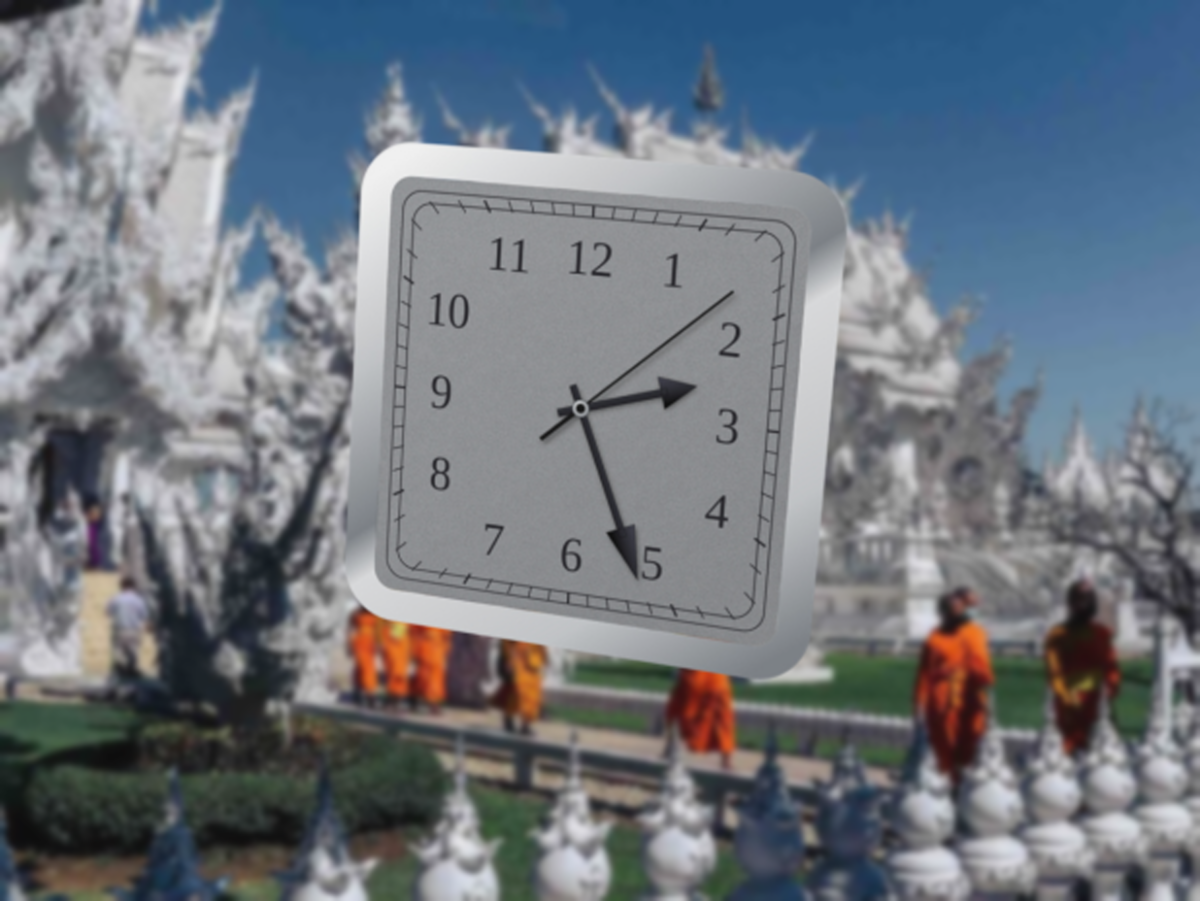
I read **2:26:08**
